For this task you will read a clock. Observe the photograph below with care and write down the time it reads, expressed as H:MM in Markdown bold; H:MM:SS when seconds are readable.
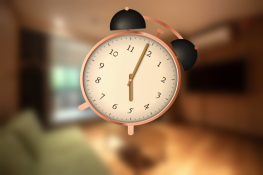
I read **4:59**
